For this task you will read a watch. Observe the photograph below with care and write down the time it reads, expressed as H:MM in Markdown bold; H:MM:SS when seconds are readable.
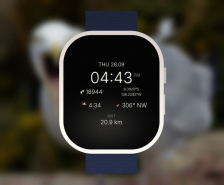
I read **4:43**
